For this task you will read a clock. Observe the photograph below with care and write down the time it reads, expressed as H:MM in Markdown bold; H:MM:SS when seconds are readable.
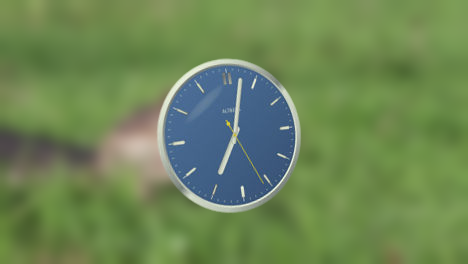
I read **7:02:26**
